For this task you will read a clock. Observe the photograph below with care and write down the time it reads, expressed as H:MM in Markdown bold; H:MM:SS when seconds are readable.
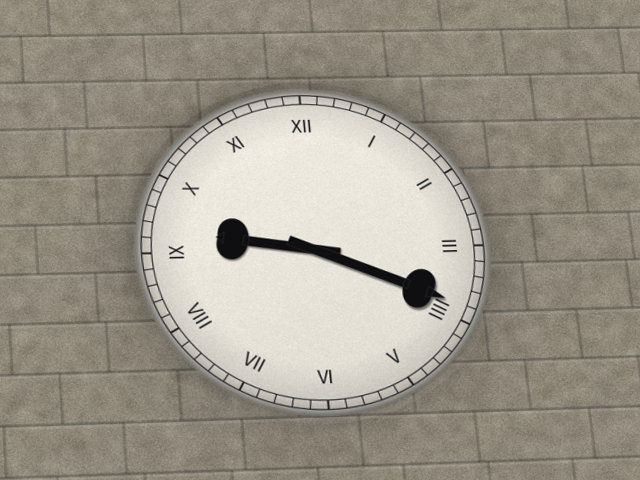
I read **9:19**
